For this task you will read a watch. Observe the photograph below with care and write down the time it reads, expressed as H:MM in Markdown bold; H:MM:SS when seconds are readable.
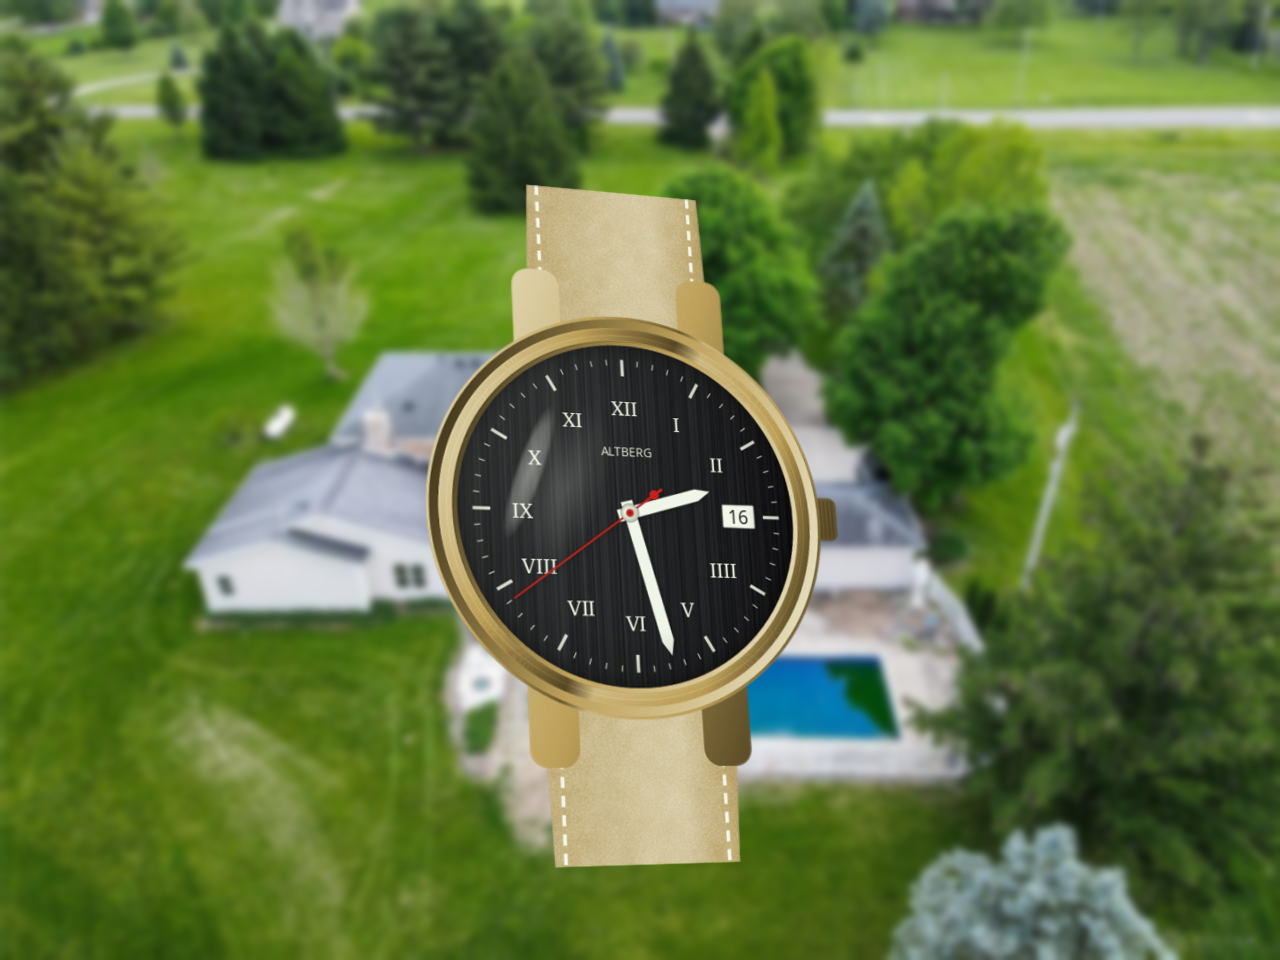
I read **2:27:39**
